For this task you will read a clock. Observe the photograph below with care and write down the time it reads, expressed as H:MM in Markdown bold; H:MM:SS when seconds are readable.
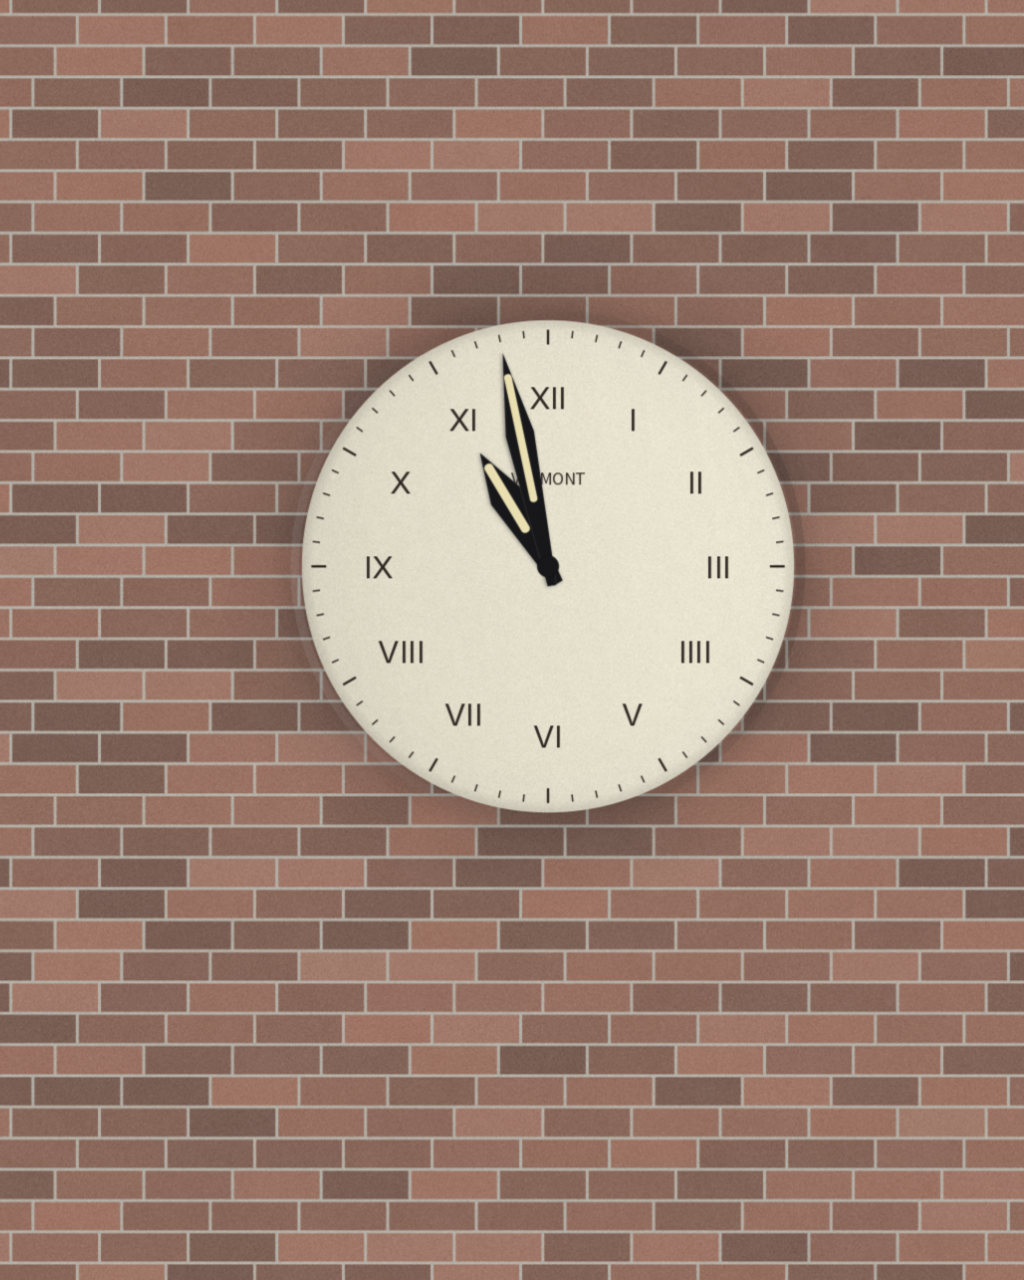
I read **10:58**
